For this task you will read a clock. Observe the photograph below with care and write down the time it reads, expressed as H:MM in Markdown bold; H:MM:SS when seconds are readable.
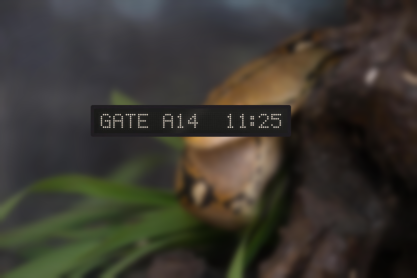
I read **11:25**
